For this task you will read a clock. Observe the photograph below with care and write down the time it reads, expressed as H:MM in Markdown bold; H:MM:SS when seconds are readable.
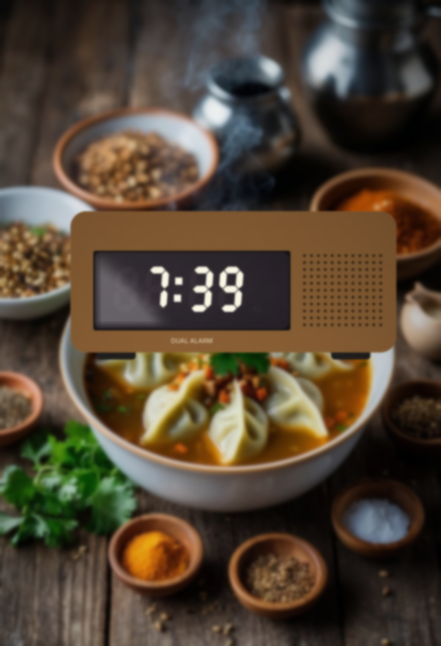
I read **7:39**
